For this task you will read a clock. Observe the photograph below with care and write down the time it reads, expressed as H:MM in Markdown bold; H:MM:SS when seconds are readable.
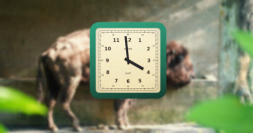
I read **3:59**
